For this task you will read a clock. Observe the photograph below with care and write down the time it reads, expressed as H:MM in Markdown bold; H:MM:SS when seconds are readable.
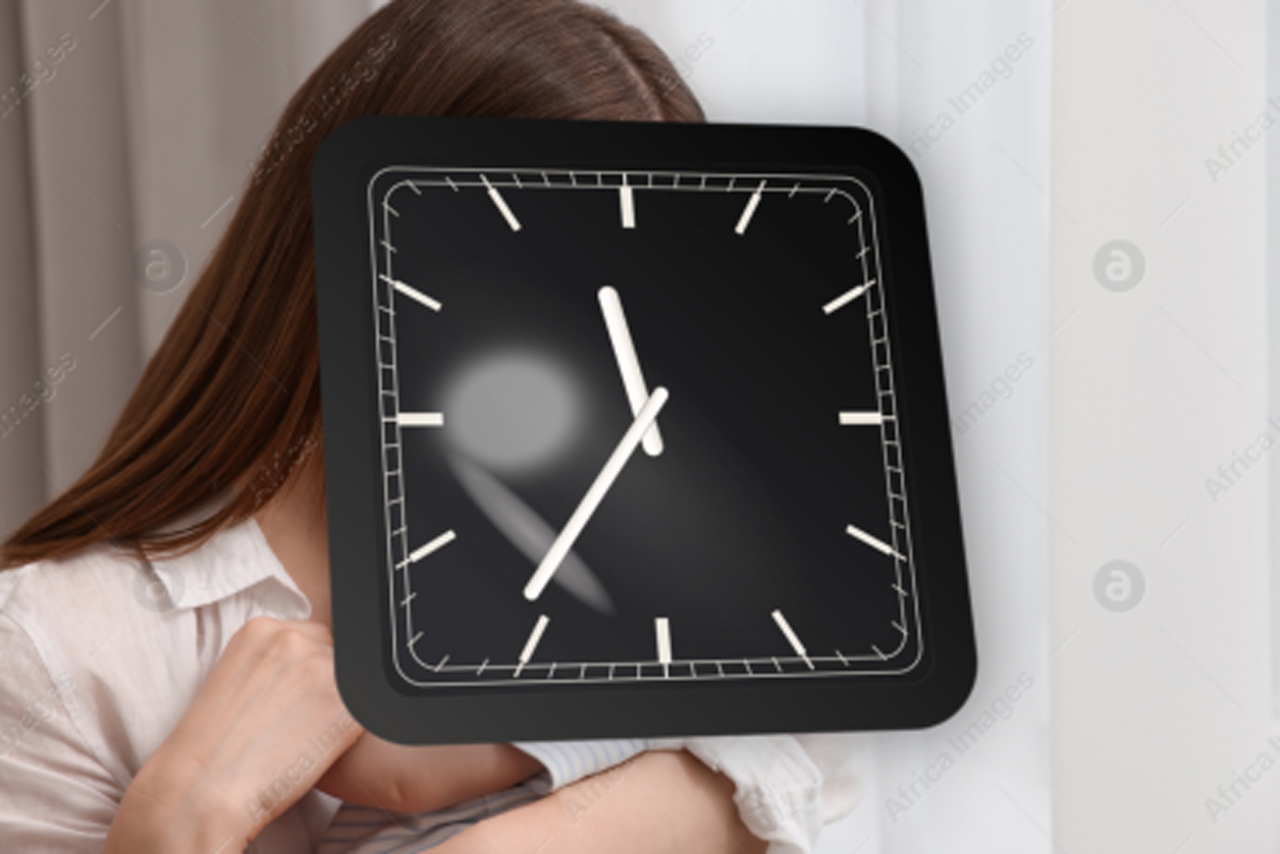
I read **11:36**
